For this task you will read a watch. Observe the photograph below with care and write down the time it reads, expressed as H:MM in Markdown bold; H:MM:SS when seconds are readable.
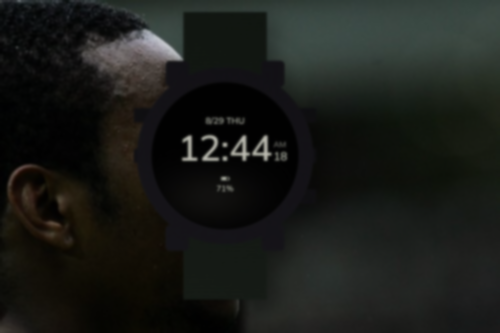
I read **12:44:18**
